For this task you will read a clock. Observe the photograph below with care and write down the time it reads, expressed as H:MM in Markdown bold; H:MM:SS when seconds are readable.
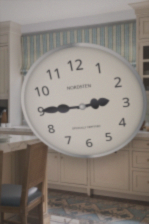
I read **2:45**
